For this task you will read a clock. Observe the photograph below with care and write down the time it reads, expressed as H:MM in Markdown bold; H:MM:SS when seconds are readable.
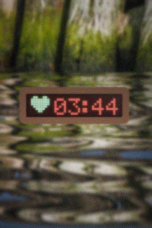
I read **3:44**
